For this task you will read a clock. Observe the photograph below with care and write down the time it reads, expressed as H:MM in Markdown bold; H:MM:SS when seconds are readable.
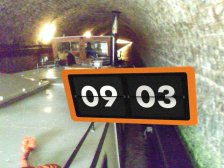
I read **9:03**
